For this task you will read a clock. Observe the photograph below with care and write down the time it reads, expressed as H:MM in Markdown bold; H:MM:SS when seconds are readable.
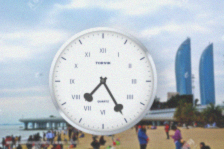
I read **7:25**
